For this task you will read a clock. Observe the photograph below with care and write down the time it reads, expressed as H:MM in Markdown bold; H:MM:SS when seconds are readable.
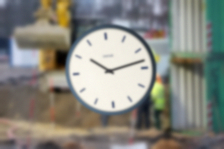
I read **10:13**
